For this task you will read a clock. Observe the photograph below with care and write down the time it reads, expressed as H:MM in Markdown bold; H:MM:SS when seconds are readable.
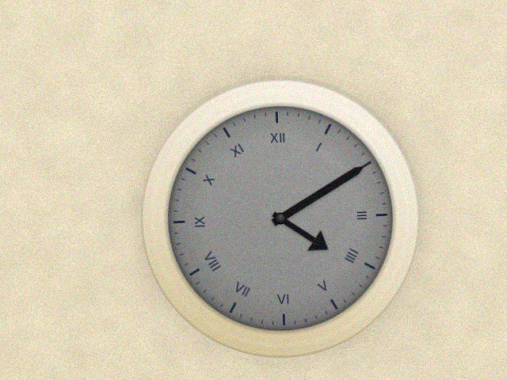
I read **4:10**
